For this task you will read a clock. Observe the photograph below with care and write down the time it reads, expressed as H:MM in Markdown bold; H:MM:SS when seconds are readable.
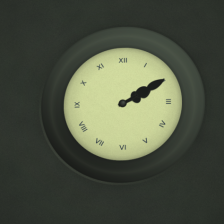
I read **2:10**
